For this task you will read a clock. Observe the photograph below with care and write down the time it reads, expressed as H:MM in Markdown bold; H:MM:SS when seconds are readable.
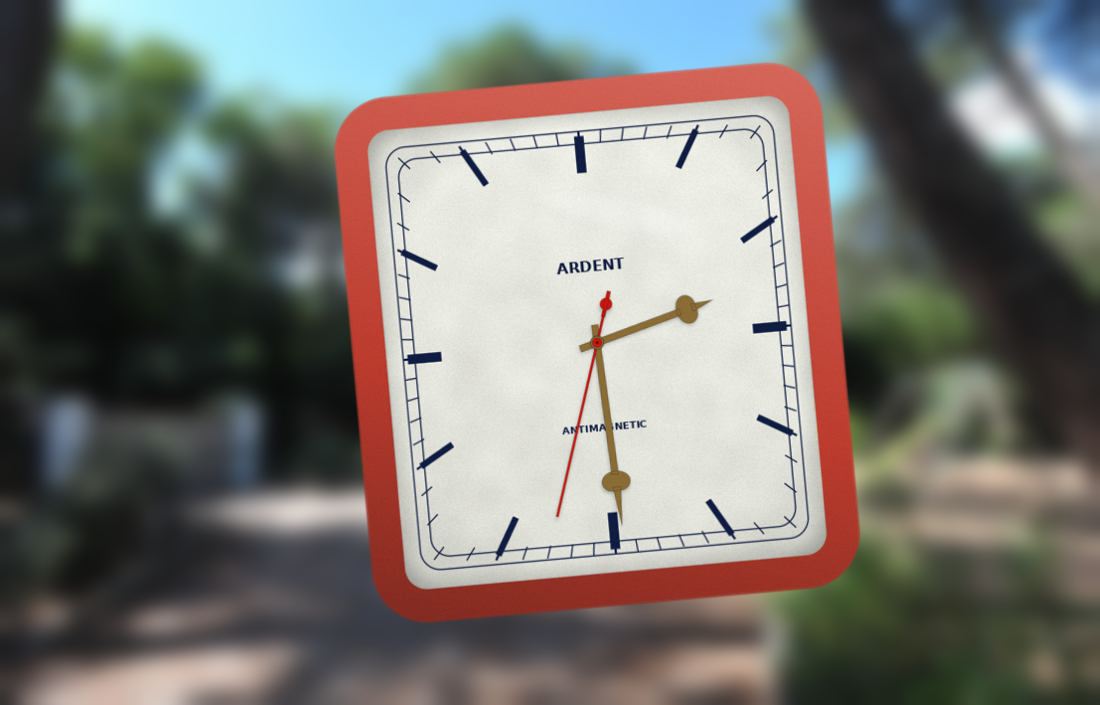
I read **2:29:33**
